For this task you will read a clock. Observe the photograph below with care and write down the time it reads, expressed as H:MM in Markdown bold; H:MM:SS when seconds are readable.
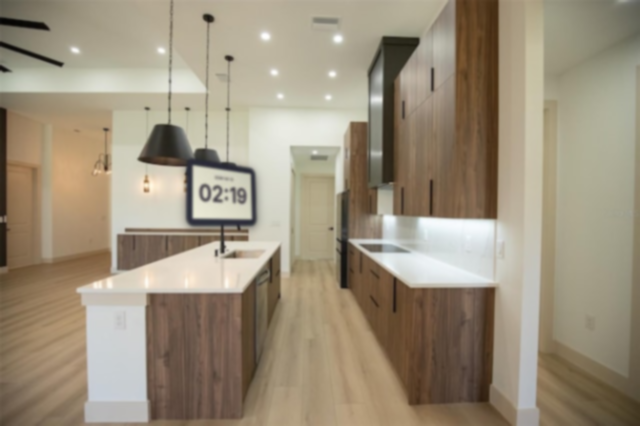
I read **2:19**
